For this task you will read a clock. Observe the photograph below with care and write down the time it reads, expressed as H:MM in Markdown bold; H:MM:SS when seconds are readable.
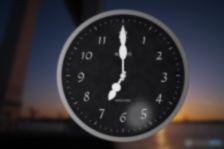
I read **7:00**
